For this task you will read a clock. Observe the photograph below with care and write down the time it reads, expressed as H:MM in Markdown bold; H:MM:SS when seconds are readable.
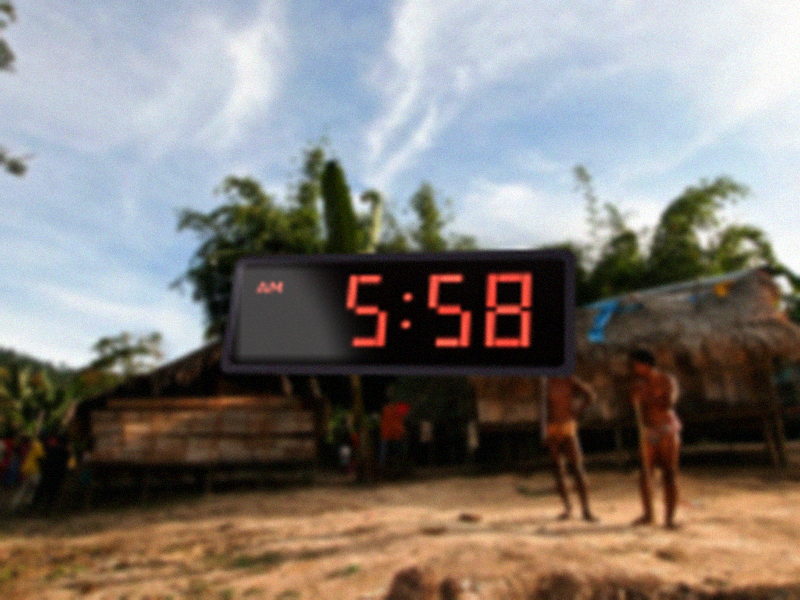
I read **5:58**
